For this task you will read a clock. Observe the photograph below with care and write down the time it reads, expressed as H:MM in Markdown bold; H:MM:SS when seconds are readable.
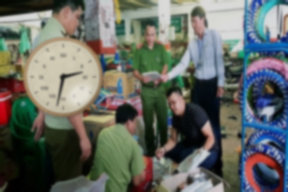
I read **2:32**
